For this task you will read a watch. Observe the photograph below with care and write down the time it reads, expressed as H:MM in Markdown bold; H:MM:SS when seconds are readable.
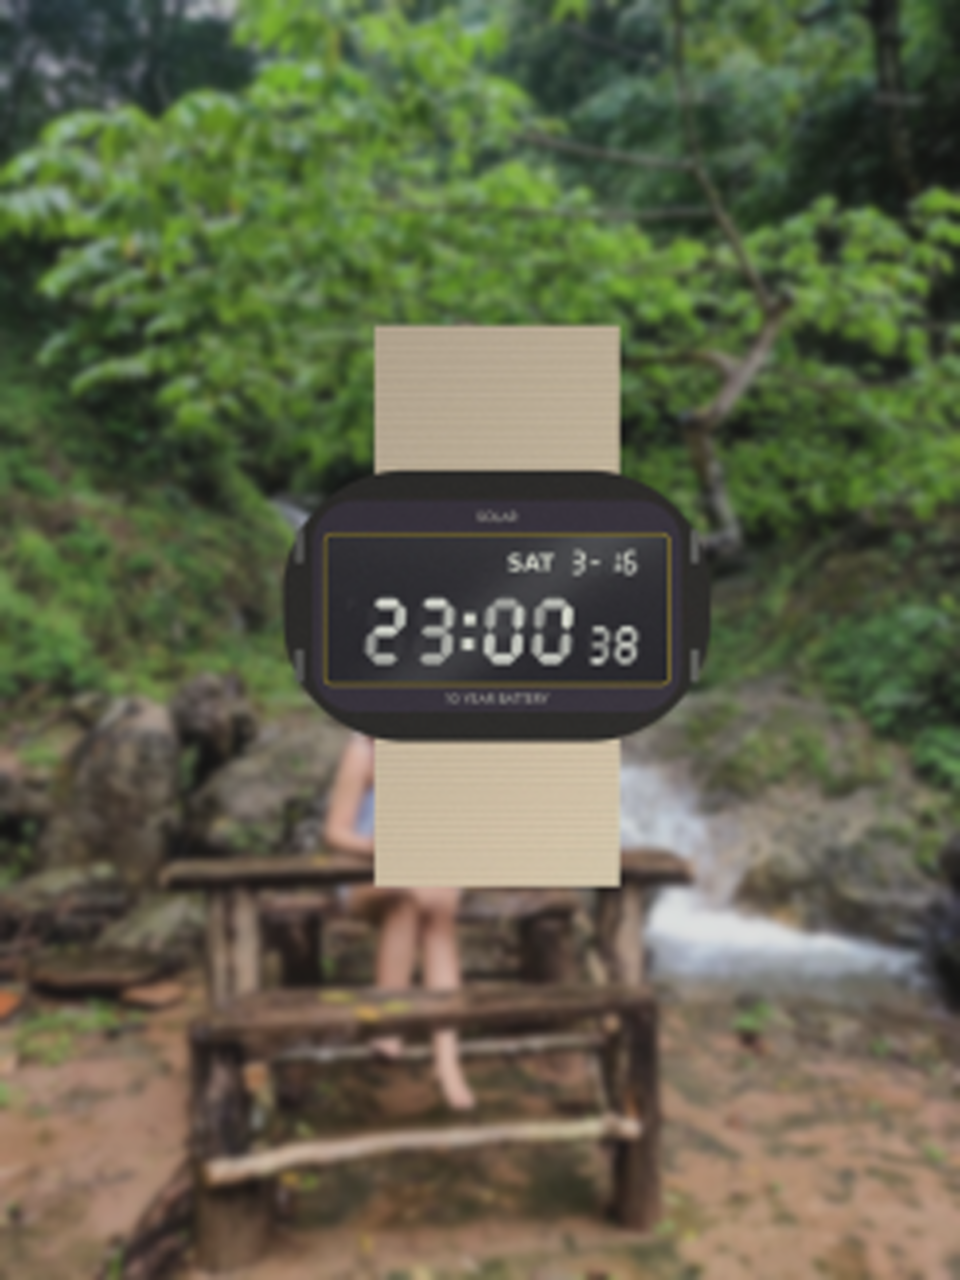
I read **23:00:38**
